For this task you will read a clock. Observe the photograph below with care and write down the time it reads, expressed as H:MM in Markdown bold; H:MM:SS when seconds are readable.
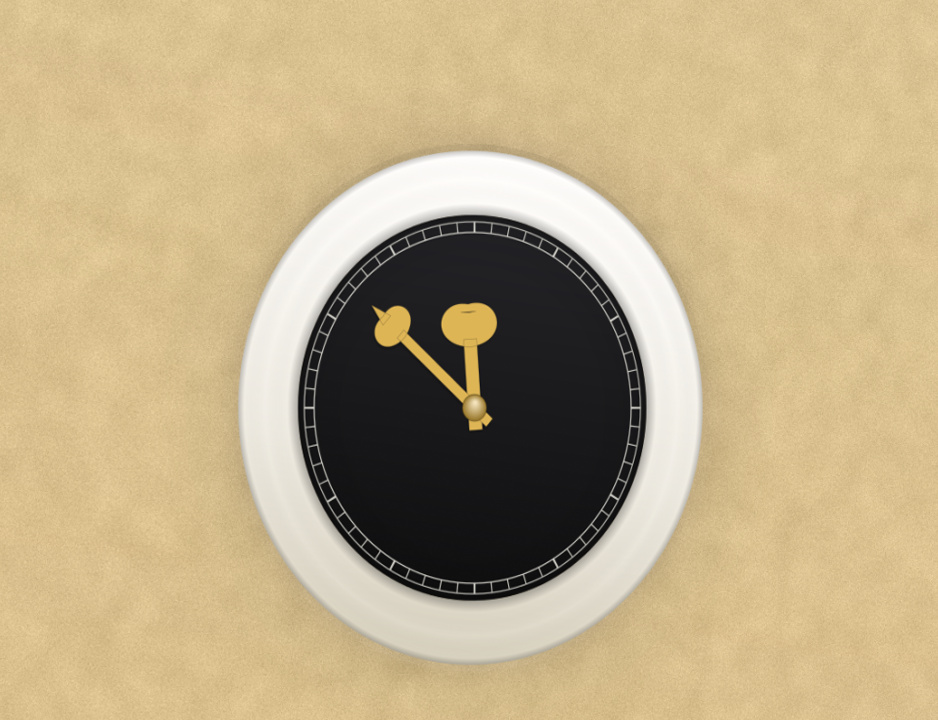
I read **11:52**
